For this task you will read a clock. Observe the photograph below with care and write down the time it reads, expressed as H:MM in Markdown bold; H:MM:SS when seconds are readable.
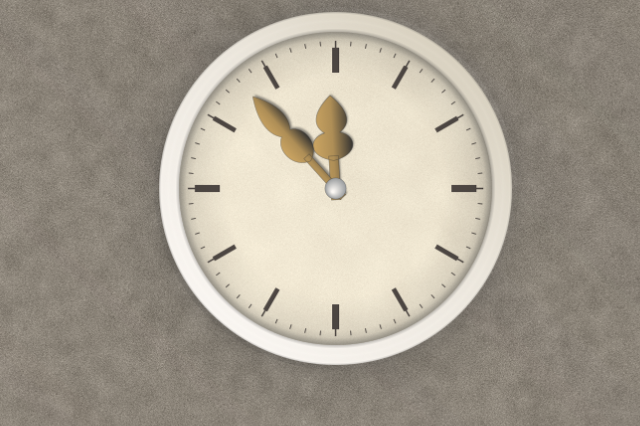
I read **11:53**
